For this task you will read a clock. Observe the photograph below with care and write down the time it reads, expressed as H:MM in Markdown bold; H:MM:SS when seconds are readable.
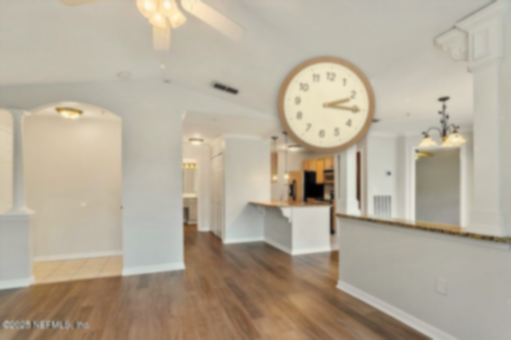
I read **2:15**
